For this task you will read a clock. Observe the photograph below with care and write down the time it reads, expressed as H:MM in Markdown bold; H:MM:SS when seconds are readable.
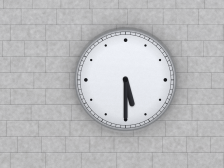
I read **5:30**
